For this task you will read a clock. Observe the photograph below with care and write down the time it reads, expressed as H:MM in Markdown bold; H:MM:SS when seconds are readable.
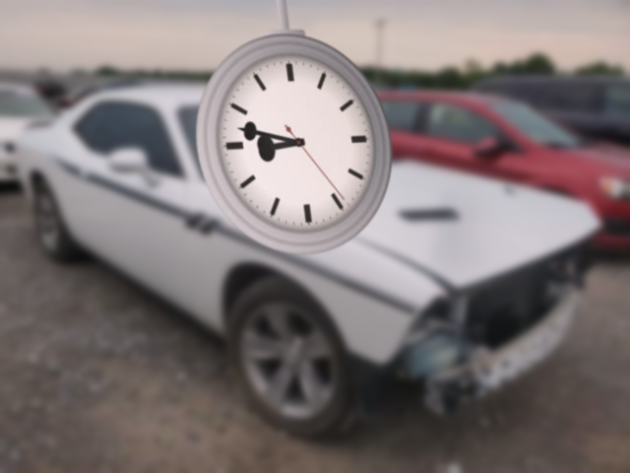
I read **8:47:24**
